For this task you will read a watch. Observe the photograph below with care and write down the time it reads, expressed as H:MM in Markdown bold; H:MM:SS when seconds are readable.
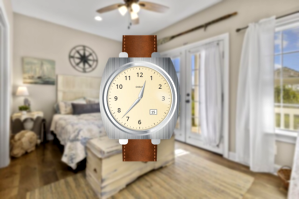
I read **12:37**
